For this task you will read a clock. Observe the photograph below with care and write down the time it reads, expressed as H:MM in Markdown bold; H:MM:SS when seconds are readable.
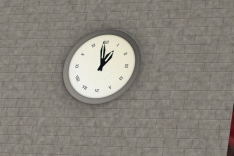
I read **12:59**
